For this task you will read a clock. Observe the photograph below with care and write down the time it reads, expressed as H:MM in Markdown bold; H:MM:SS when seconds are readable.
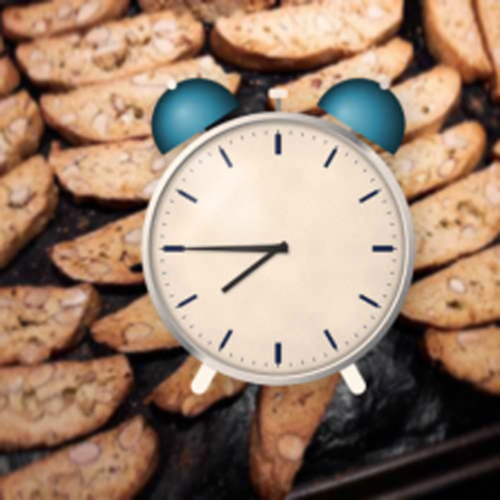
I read **7:45**
